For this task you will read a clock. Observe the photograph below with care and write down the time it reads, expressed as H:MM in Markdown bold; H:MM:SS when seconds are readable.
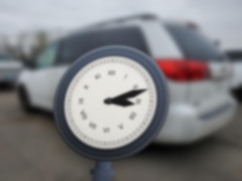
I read **3:12**
